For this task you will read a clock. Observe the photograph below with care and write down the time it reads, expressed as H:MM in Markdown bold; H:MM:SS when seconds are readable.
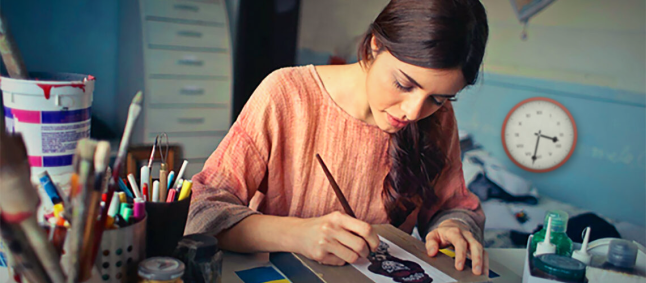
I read **3:32**
